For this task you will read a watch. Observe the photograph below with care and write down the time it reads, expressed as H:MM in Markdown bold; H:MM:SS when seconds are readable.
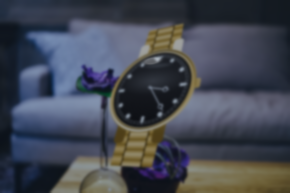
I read **3:24**
